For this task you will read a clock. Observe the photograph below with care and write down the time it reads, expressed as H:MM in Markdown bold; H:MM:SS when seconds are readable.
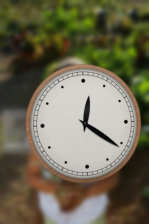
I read **12:21**
